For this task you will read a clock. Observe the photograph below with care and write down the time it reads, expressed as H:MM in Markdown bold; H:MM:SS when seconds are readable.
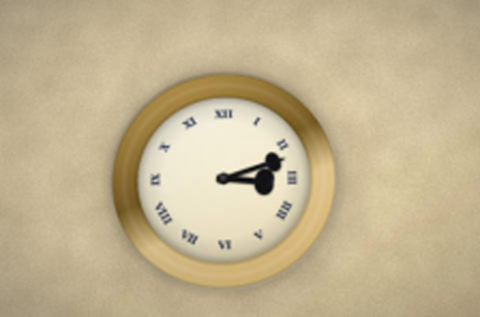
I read **3:12**
